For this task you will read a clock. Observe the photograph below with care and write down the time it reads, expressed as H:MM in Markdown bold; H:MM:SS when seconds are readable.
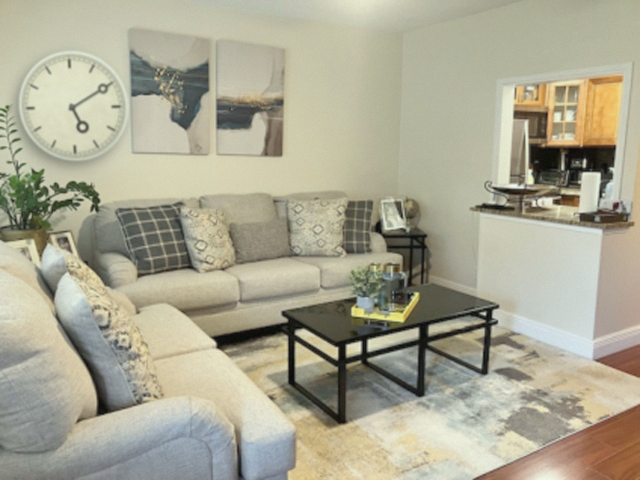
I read **5:10**
